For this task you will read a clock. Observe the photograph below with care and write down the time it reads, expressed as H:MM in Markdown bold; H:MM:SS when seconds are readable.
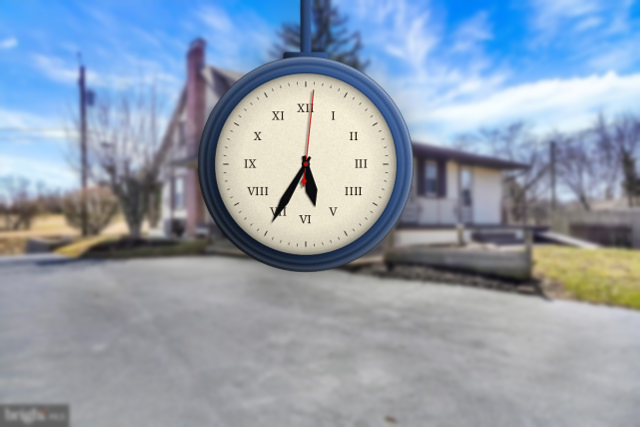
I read **5:35:01**
